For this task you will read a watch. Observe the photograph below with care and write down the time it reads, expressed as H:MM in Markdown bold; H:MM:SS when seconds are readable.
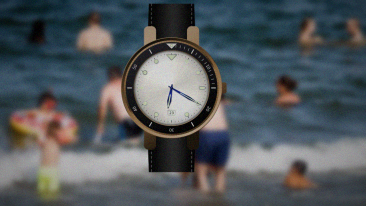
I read **6:20**
